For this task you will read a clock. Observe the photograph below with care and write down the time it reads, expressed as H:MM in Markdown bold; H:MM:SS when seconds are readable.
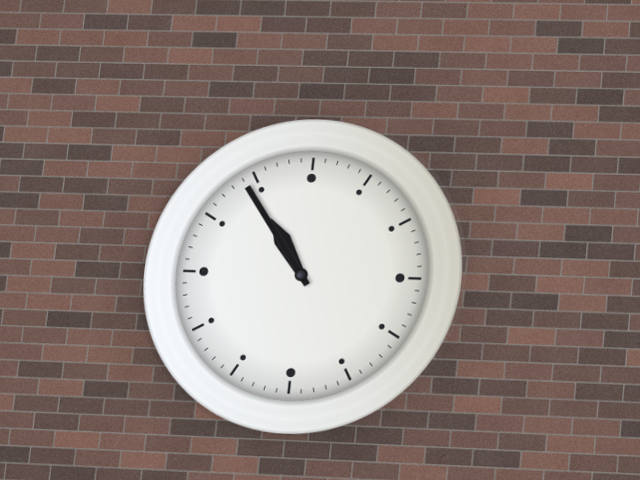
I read **10:54**
